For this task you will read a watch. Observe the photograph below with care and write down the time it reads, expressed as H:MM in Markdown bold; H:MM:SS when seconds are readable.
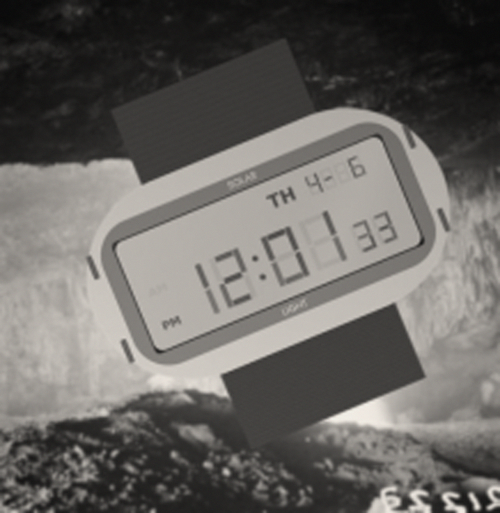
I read **12:01:33**
